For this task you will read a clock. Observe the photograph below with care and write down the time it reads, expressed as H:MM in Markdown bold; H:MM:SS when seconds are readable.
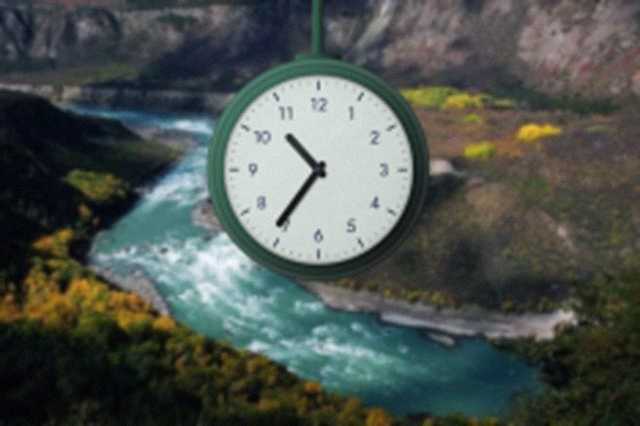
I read **10:36**
